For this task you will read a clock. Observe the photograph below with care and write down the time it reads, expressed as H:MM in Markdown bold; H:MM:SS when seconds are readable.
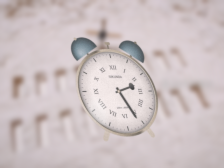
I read **2:26**
